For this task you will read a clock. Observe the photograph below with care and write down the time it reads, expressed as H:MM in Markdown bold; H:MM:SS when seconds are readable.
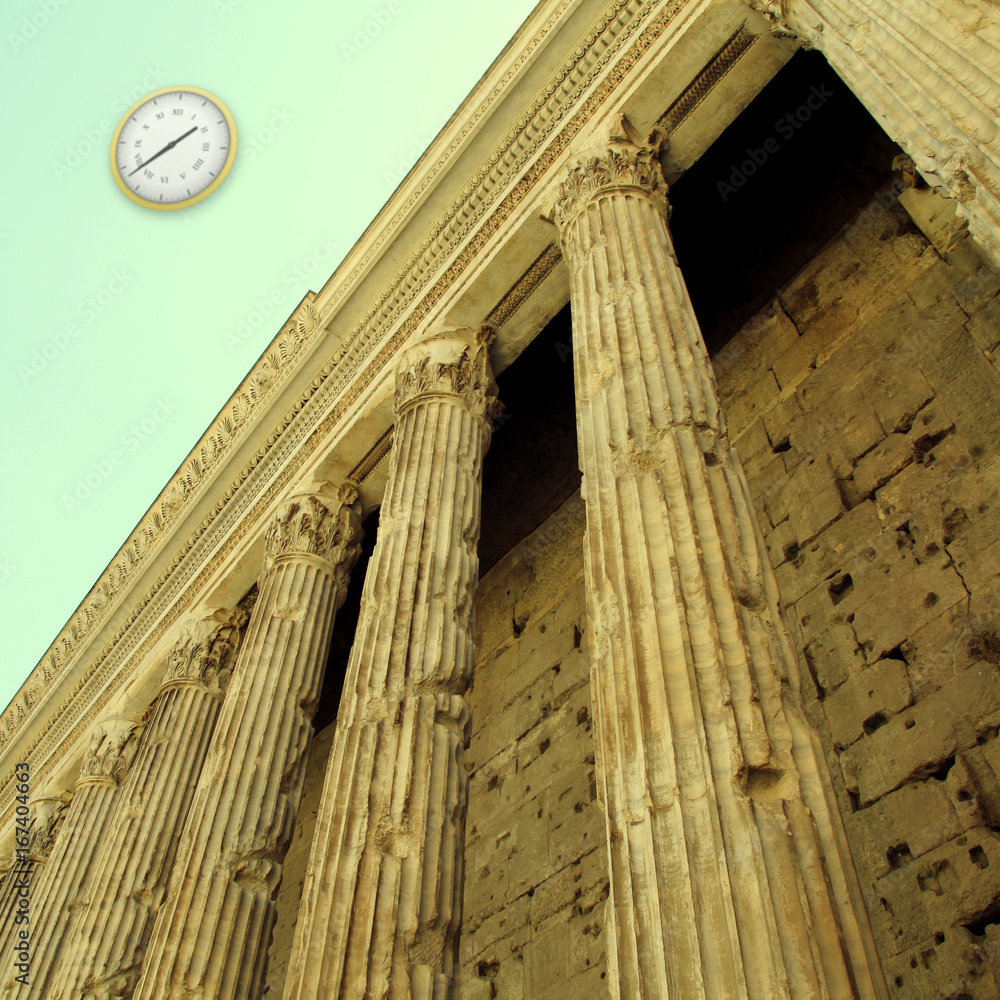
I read **1:38**
